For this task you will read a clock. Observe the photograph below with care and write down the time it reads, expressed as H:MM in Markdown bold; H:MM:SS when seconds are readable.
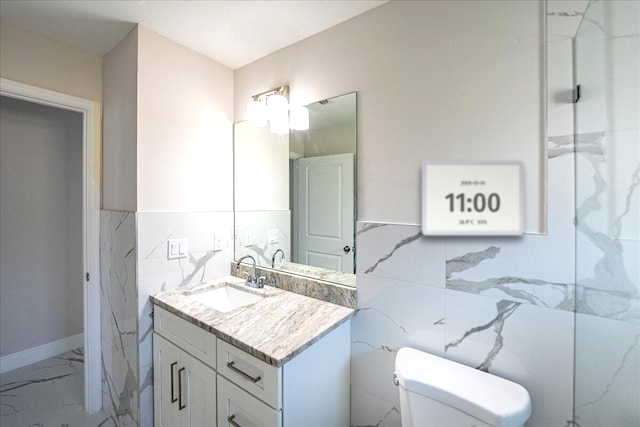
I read **11:00**
